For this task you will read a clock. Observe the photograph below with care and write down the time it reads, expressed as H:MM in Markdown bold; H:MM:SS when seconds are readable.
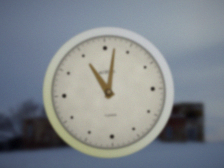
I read **11:02**
